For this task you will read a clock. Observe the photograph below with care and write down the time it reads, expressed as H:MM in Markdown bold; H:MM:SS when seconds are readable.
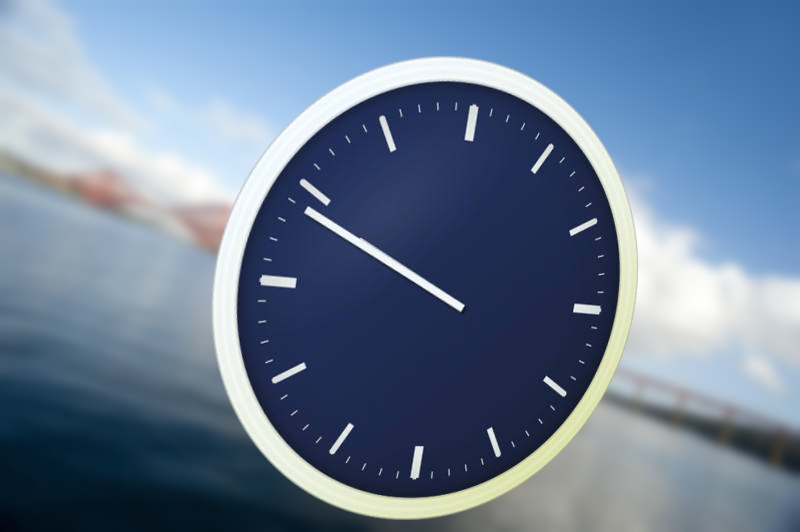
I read **9:49**
